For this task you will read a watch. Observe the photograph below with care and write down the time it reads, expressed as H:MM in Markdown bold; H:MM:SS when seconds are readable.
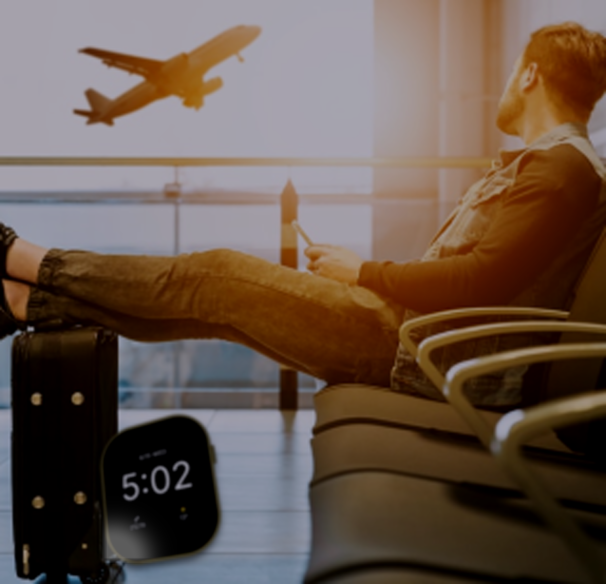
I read **5:02**
